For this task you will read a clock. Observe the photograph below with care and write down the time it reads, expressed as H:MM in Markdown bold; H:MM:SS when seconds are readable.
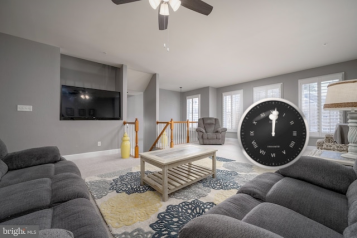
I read **12:01**
